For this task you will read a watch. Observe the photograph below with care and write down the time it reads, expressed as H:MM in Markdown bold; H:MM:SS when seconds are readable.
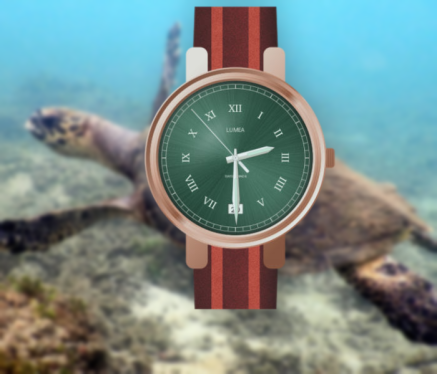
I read **2:29:53**
